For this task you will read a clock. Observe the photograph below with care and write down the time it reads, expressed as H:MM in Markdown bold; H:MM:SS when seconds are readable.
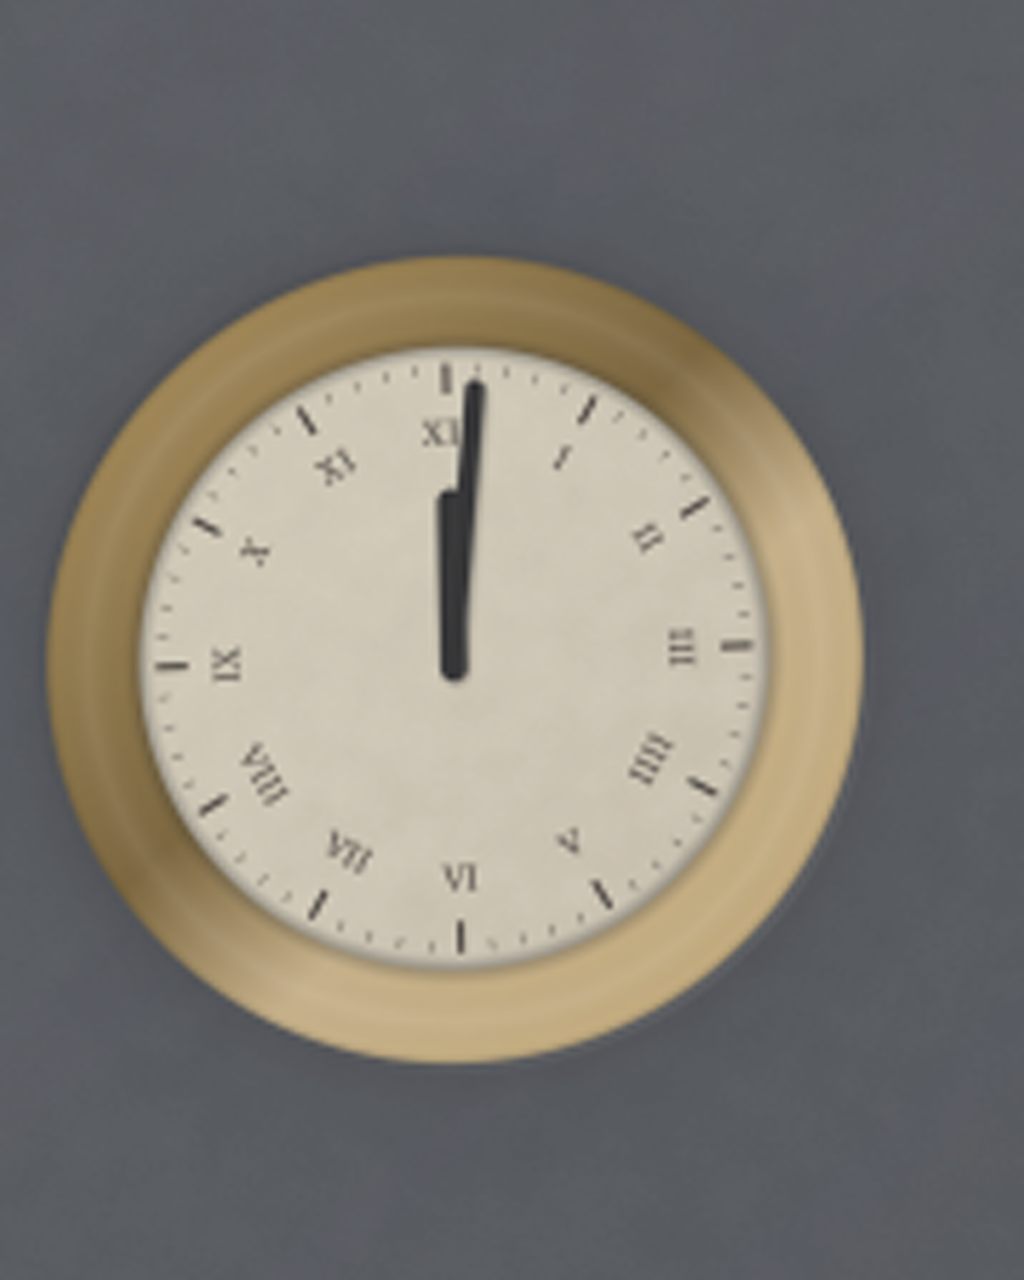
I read **12:01**
